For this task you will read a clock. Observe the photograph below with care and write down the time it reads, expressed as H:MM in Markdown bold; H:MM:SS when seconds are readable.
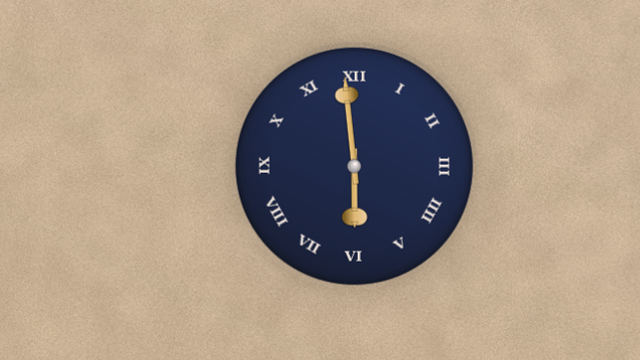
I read **5:59**
